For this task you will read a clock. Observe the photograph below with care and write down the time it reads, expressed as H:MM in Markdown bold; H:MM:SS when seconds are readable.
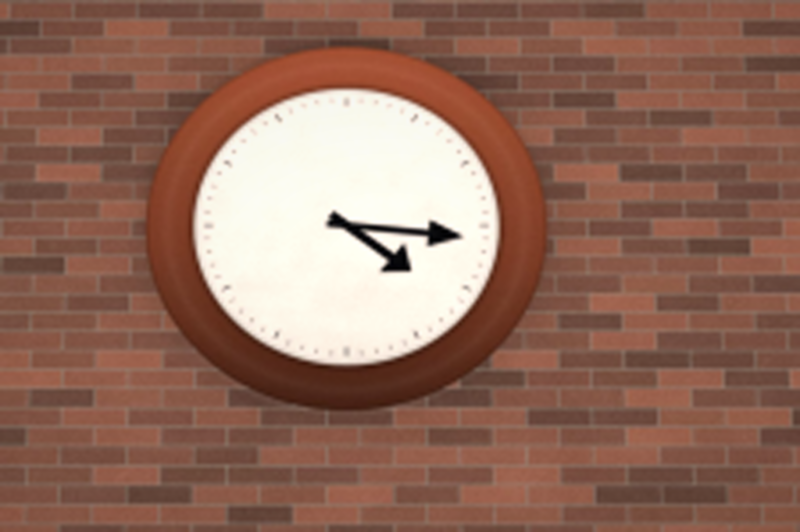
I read **4:16**
